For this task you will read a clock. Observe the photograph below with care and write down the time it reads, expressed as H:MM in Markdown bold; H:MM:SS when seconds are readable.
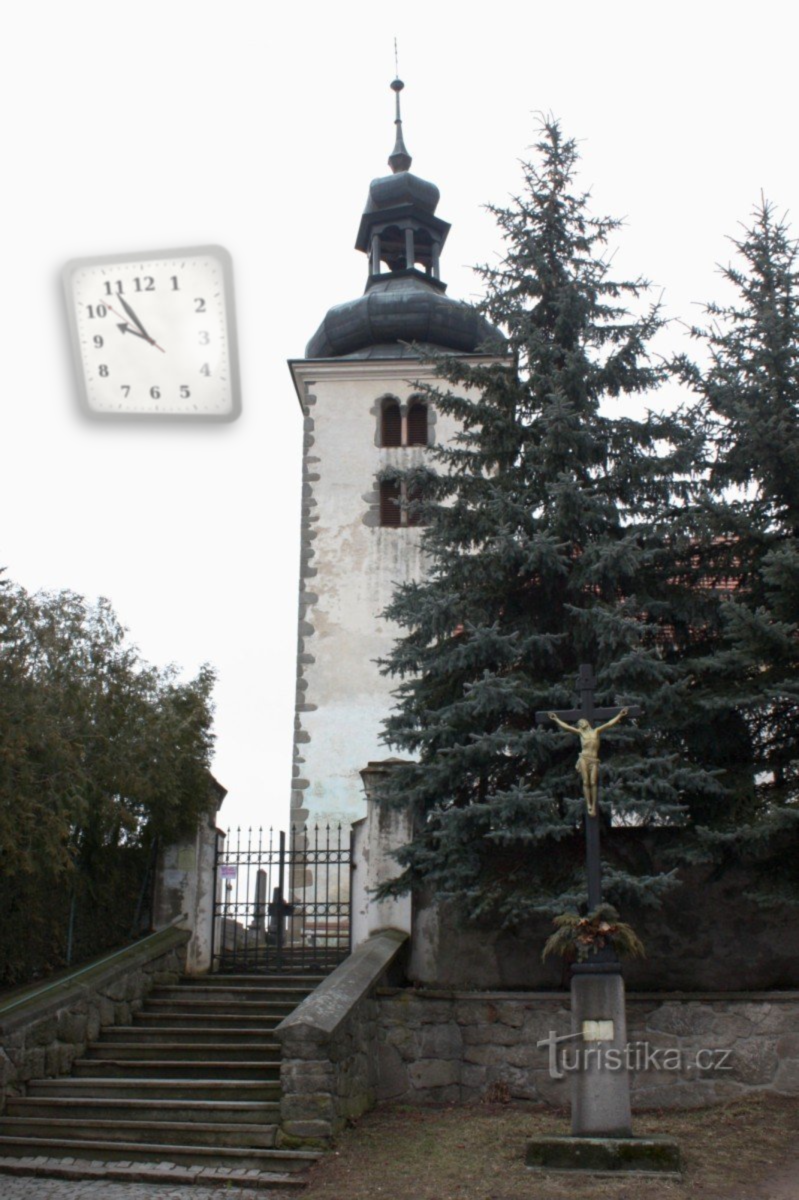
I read **9:54:52**
